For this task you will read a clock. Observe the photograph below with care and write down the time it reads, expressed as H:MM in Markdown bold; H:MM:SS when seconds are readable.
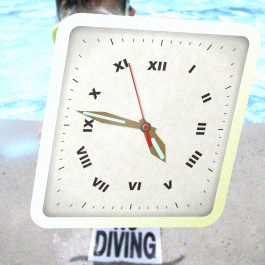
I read **4:46:56**
